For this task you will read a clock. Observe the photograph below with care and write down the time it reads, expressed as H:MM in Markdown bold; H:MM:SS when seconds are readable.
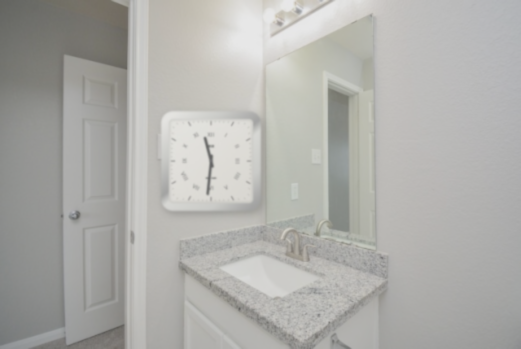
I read **11:31**
